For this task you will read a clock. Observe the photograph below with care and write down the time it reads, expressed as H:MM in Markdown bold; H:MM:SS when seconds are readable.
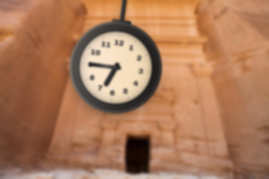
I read **6:45**
